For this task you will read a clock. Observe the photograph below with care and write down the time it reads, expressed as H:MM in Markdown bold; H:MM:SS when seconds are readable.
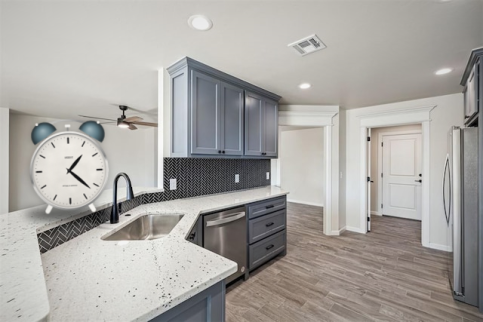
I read **1:22**
